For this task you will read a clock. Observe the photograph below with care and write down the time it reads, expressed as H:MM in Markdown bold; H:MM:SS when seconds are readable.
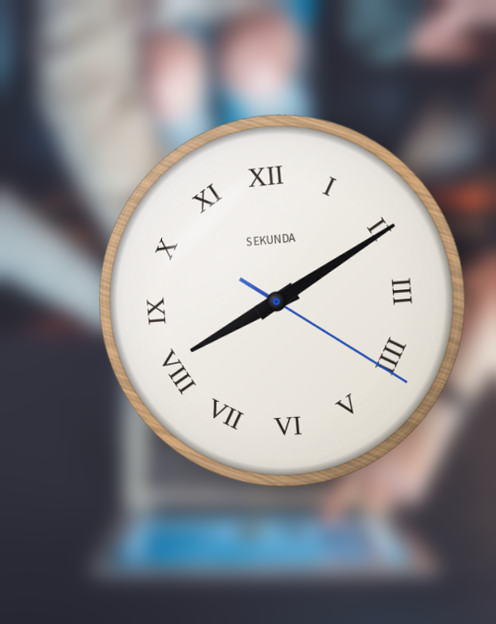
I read **8:10:21**
